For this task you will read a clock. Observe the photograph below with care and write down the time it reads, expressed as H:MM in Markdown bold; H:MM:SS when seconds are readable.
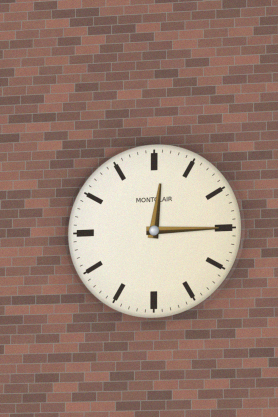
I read **12:15**
